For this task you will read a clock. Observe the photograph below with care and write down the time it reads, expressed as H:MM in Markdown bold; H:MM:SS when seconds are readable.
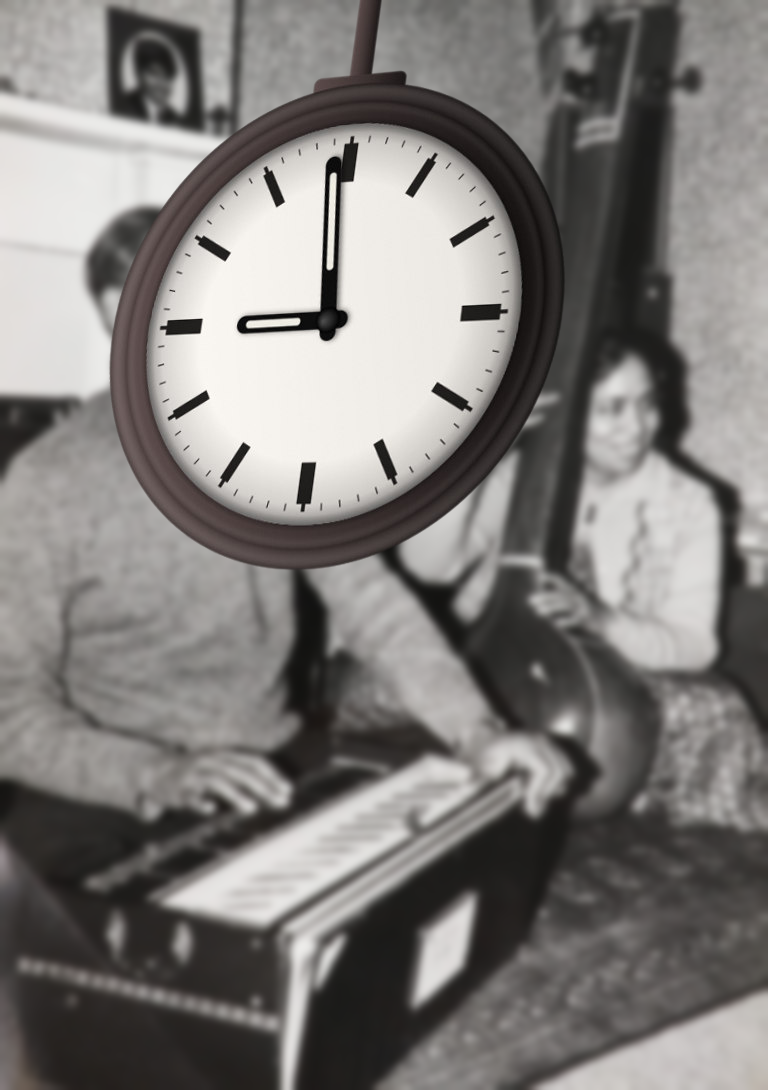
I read **8:59**
